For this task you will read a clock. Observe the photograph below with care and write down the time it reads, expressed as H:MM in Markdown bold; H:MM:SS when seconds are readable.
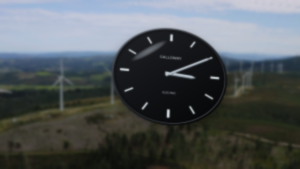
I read **3:10**
